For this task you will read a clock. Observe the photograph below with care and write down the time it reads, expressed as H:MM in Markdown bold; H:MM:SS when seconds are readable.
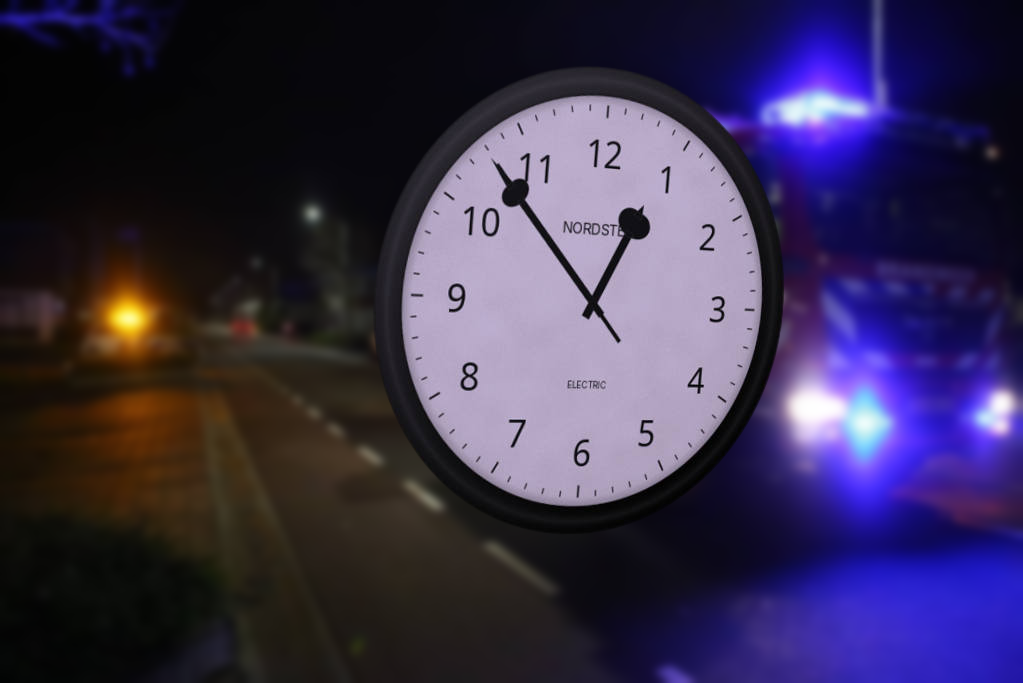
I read **12:52:53**
